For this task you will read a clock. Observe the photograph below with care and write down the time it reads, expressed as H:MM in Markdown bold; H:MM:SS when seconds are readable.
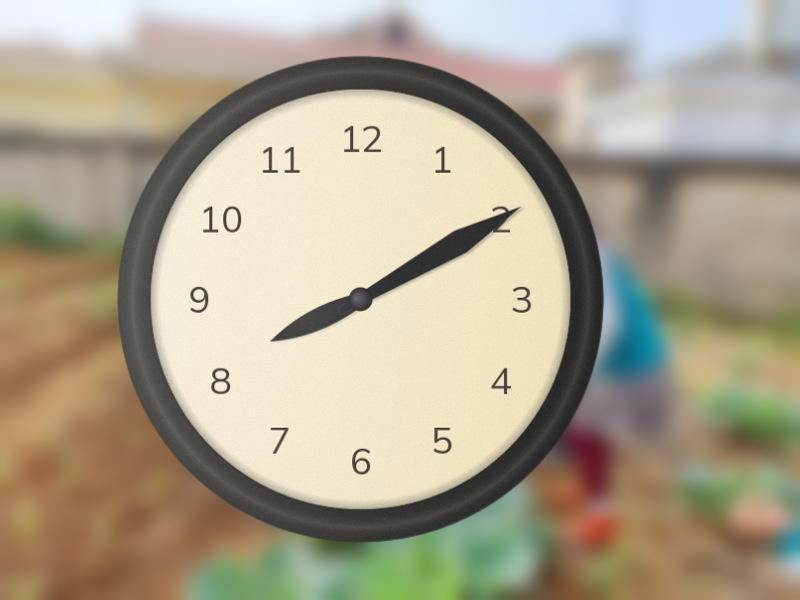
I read **8:10**
